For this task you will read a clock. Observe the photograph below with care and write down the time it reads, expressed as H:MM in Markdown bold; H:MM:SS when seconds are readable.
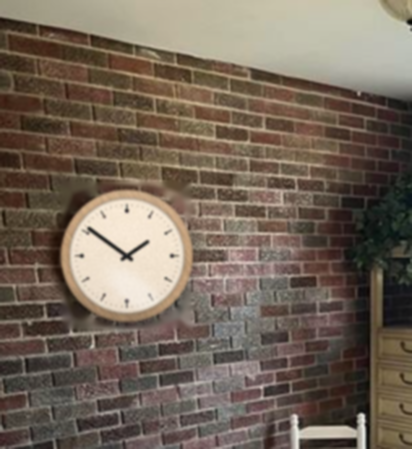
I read **1:51**
